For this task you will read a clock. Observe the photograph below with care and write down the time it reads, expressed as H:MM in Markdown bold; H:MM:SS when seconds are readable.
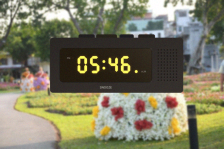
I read **5:46**
